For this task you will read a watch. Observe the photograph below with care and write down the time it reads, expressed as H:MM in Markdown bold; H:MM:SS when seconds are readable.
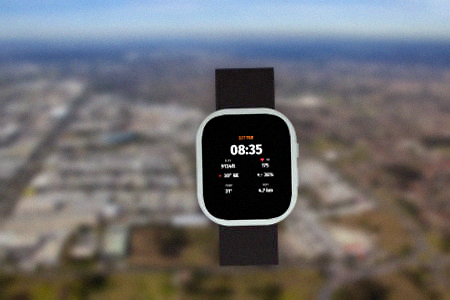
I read **8:35**
